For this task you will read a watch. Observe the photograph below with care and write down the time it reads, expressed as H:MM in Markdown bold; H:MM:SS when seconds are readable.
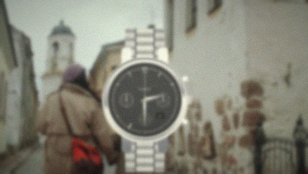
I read **2:30**
